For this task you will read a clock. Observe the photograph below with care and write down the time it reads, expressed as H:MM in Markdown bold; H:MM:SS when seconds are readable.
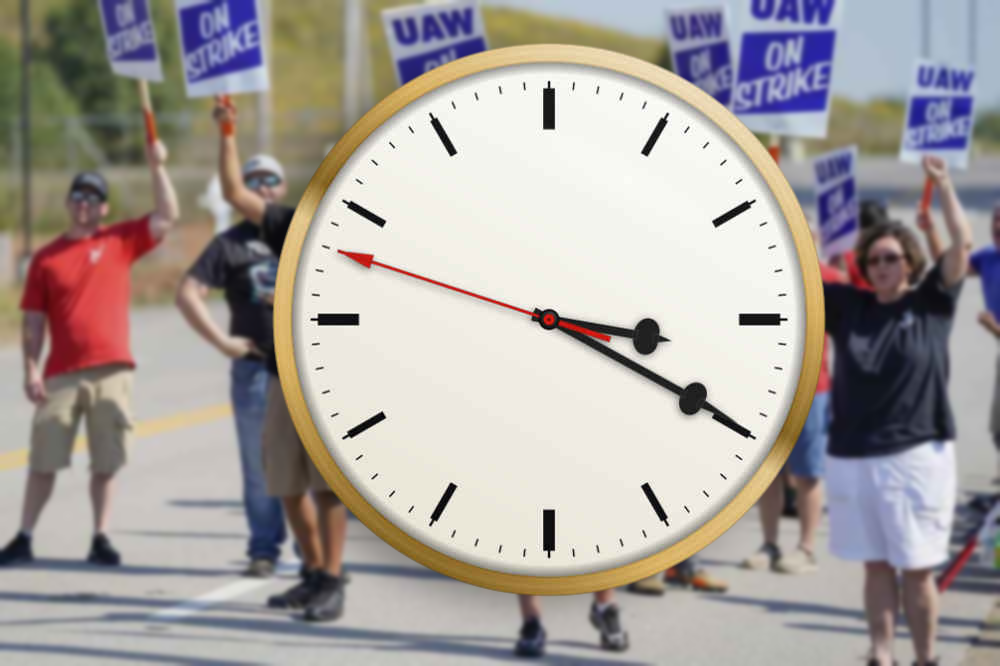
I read **3:19:48**
